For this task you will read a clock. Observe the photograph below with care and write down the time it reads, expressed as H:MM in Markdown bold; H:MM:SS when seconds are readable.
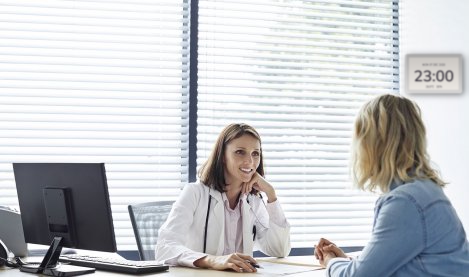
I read **23:00**
